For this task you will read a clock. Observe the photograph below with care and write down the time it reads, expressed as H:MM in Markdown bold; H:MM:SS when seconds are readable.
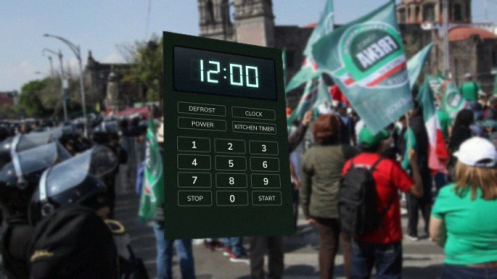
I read **12:00**
